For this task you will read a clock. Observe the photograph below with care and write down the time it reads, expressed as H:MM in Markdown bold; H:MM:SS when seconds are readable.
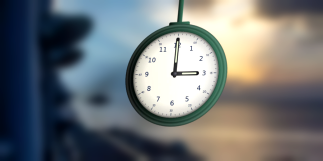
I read **3:00**
